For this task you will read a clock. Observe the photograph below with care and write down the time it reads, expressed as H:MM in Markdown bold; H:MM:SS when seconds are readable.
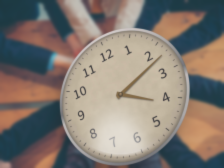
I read **4:12**
